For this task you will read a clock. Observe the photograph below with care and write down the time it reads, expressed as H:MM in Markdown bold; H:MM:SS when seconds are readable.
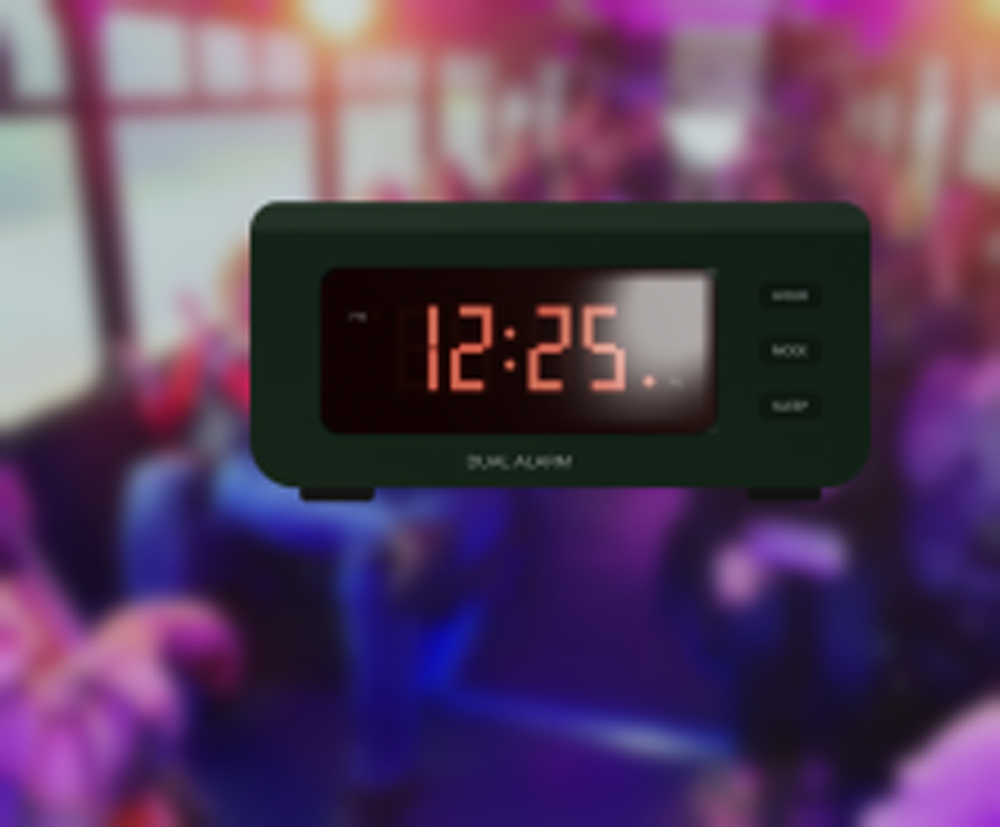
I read **12:25**
